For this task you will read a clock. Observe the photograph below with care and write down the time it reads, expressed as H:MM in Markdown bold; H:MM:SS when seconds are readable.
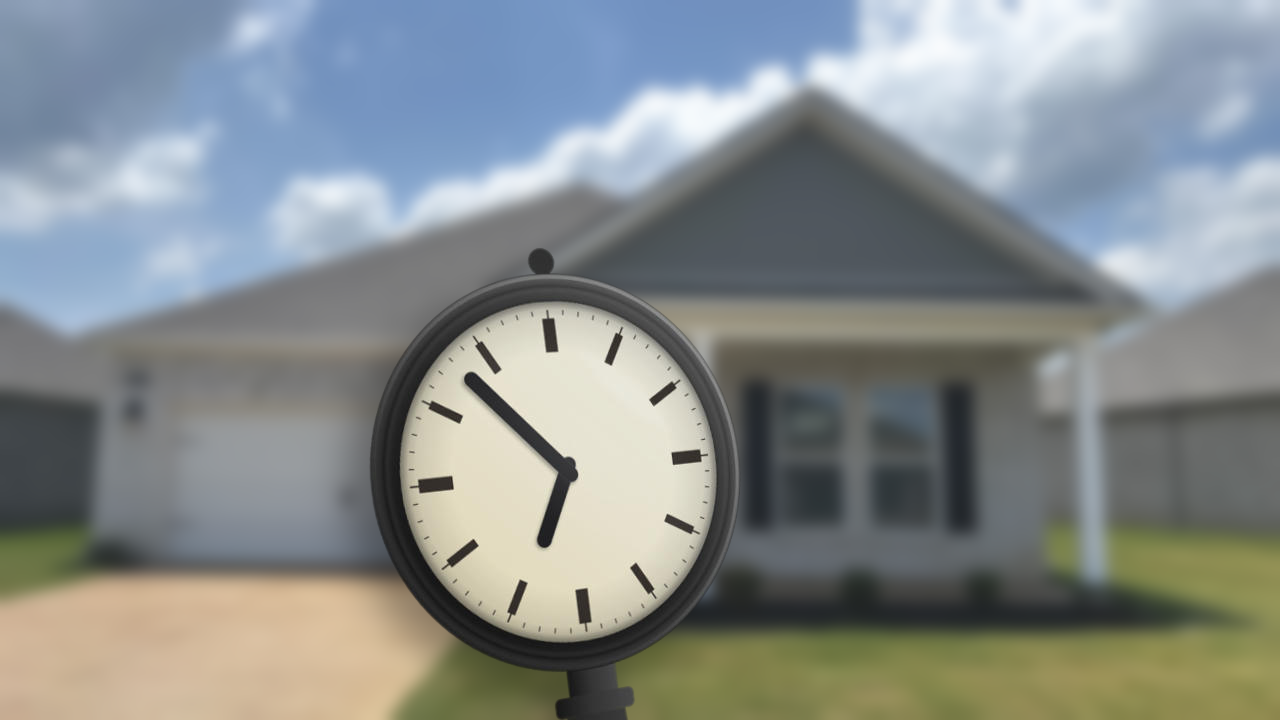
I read **6:53**
